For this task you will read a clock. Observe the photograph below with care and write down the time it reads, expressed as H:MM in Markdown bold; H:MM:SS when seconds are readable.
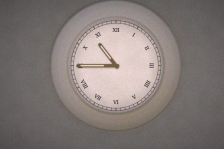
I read **10:45**
